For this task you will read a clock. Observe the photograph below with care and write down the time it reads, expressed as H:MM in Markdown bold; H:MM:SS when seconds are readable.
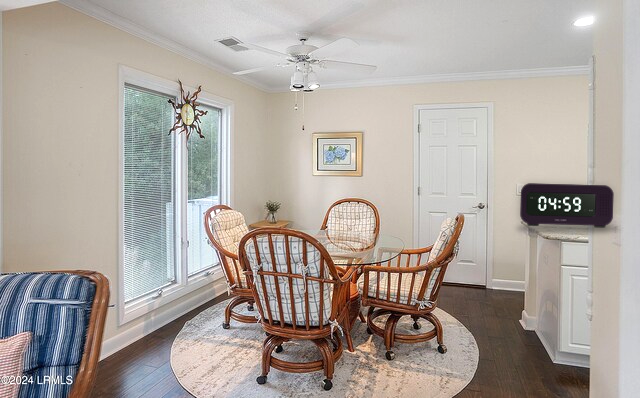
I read **4:59**
